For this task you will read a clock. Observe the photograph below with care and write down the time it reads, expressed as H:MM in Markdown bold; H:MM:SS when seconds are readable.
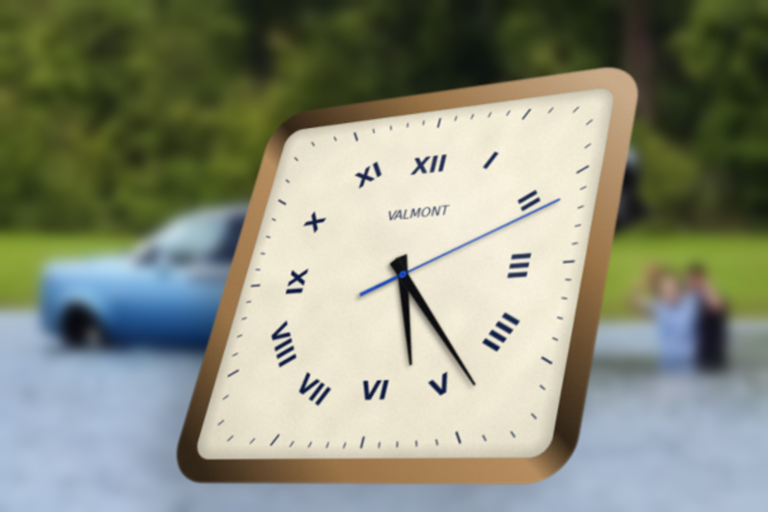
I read **5:23:11**
